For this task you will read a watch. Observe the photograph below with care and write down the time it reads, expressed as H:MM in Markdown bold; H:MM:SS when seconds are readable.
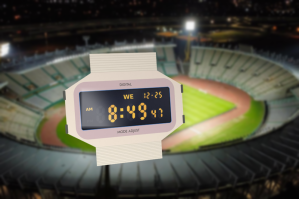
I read **8:49:47**
